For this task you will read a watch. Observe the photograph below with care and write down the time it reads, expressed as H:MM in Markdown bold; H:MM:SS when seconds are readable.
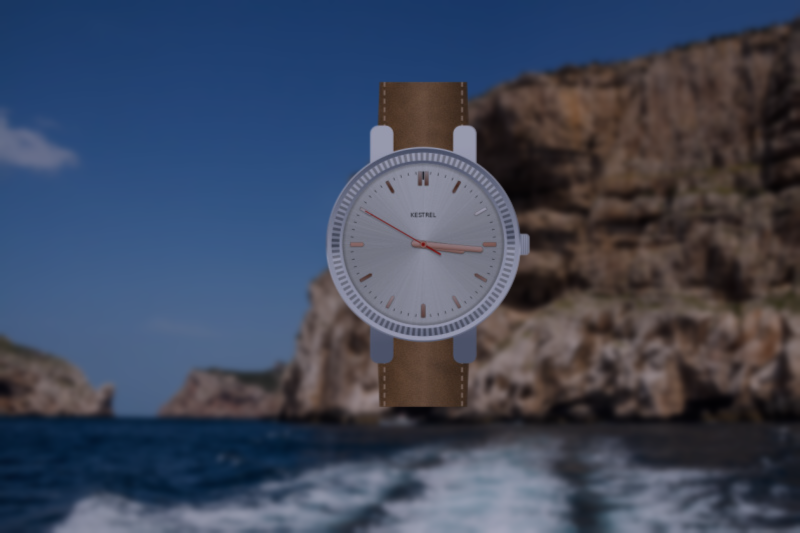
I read **3:15:50**
